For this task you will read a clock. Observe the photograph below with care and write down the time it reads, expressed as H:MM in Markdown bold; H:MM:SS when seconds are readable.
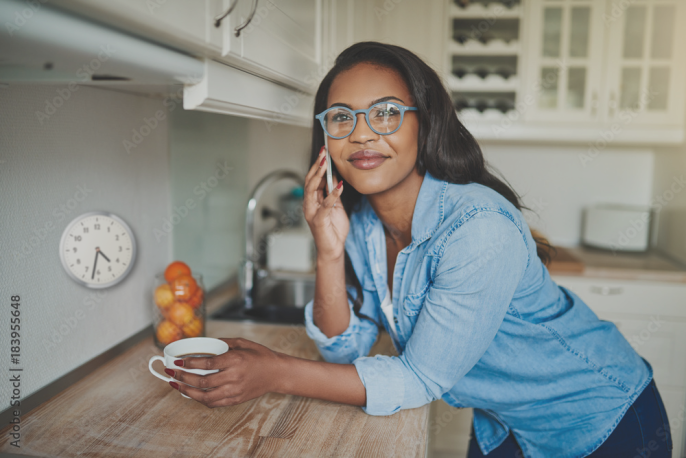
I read **4:32**
